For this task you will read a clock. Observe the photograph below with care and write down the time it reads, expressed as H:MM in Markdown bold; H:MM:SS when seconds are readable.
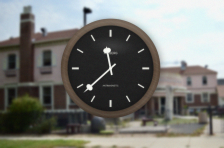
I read **11:38**
